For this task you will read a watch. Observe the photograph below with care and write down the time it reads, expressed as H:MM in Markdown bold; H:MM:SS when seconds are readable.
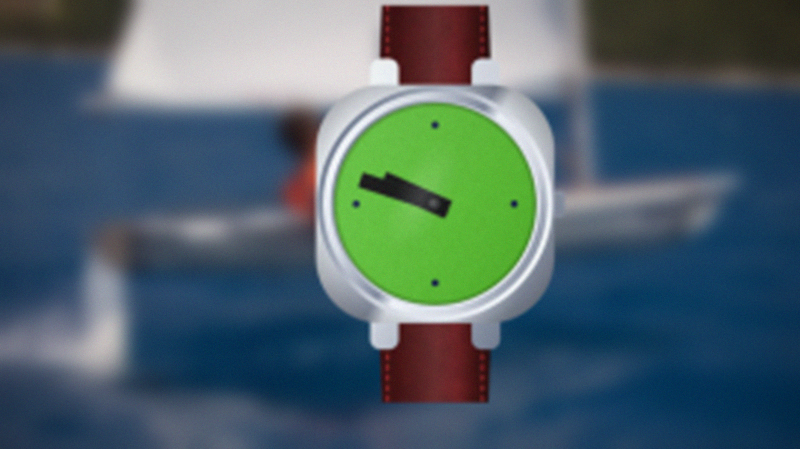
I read **9:48**
